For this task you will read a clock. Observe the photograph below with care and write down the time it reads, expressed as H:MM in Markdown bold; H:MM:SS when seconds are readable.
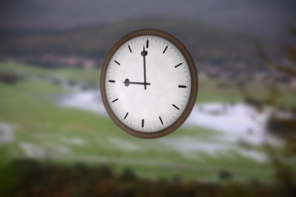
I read **8:59**
